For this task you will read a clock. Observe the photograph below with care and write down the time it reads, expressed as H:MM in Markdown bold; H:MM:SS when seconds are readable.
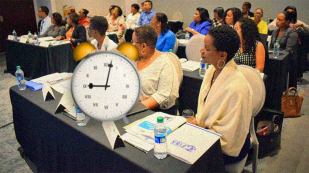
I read **9:02**
